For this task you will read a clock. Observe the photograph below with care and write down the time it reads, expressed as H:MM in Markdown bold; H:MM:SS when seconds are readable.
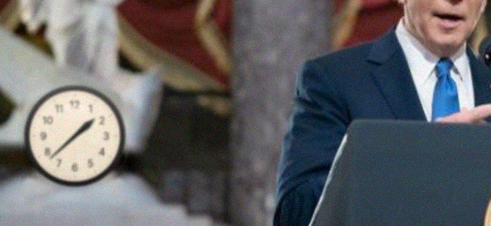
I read **1:38**
